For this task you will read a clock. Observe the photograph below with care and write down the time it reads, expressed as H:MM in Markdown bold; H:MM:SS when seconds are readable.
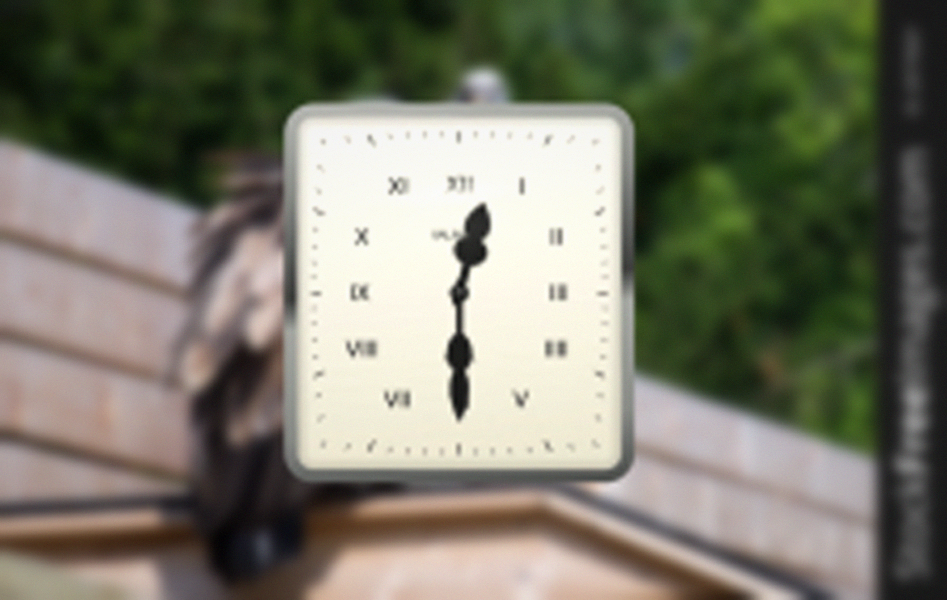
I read **12:30**
